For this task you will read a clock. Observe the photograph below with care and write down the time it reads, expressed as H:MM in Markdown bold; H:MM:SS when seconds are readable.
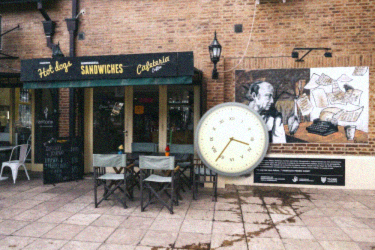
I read **3:36**
